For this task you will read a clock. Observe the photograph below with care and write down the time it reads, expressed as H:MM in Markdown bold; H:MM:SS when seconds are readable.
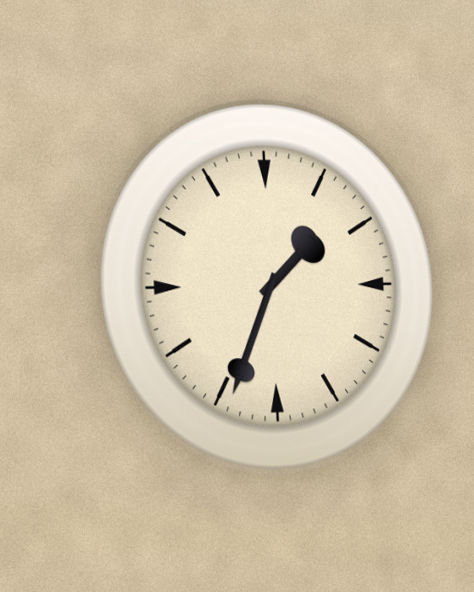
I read **1:34**
